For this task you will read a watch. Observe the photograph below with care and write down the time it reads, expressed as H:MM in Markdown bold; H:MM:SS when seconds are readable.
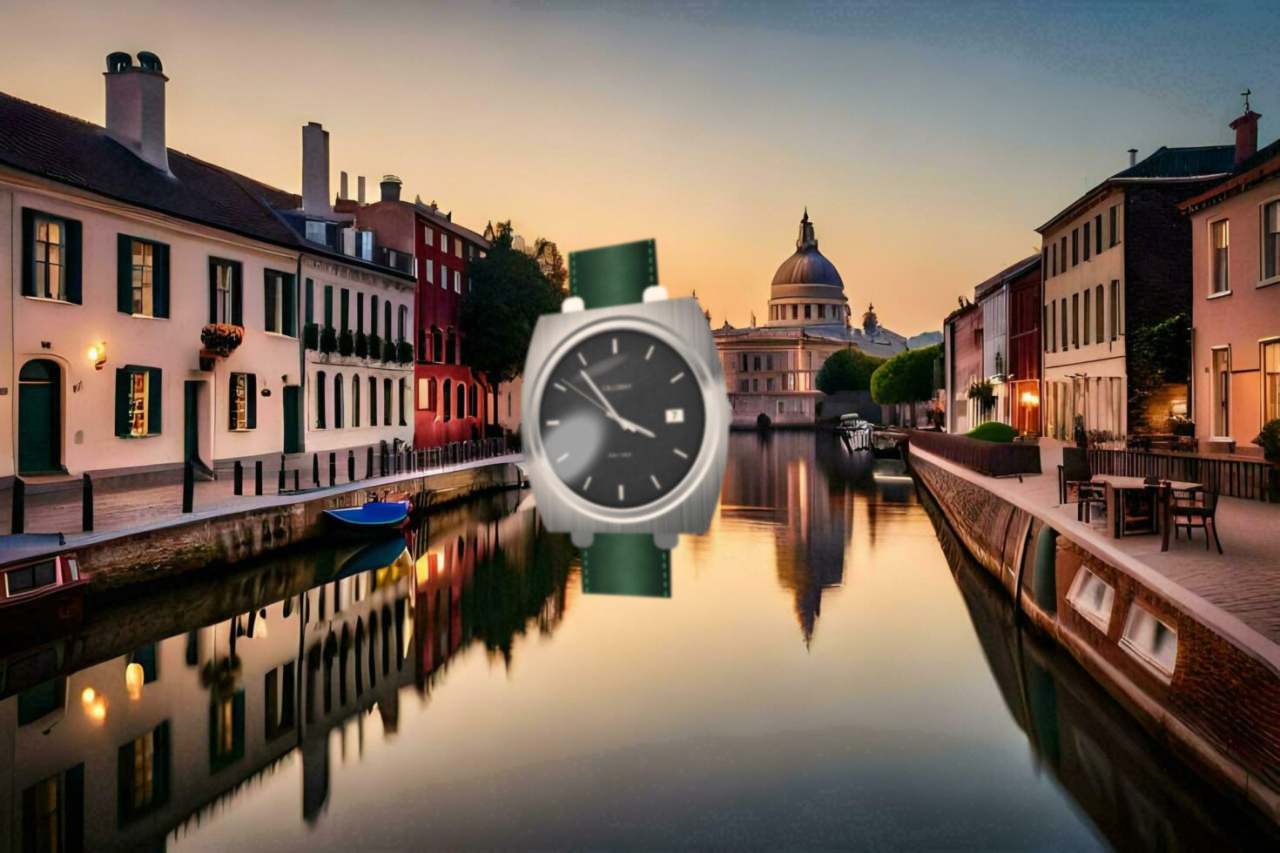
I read **3:53:51**
